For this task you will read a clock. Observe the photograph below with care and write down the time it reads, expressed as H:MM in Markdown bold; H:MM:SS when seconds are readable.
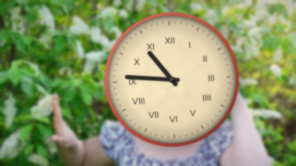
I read **10:46**
